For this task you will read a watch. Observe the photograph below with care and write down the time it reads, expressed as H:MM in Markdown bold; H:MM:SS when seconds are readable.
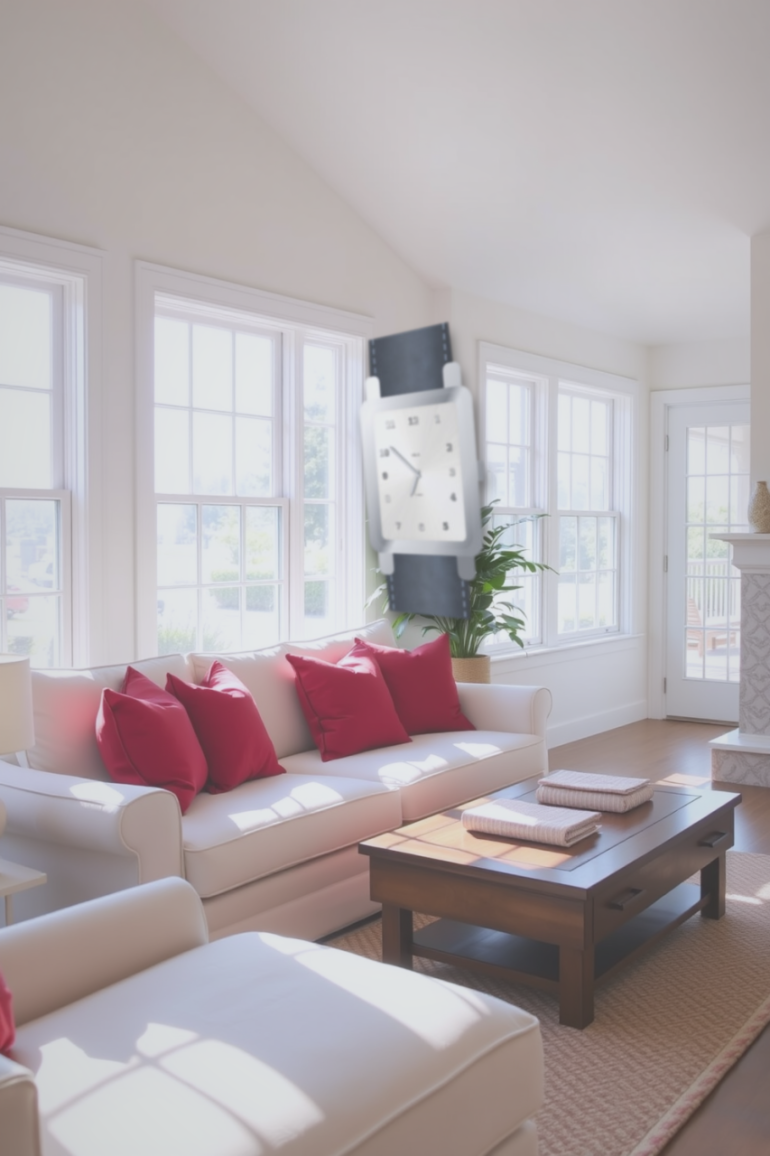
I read **6:52**
